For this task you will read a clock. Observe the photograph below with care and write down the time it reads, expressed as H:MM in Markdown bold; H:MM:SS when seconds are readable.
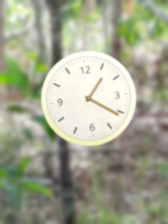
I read **1:21**
